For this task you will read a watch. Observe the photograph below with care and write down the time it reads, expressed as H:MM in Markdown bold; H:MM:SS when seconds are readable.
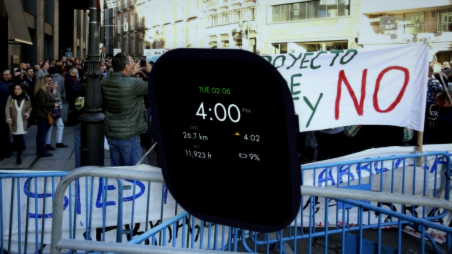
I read **4:00**
